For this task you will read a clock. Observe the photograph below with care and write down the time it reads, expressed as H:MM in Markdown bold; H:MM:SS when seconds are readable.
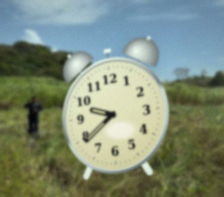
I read **9:39**
